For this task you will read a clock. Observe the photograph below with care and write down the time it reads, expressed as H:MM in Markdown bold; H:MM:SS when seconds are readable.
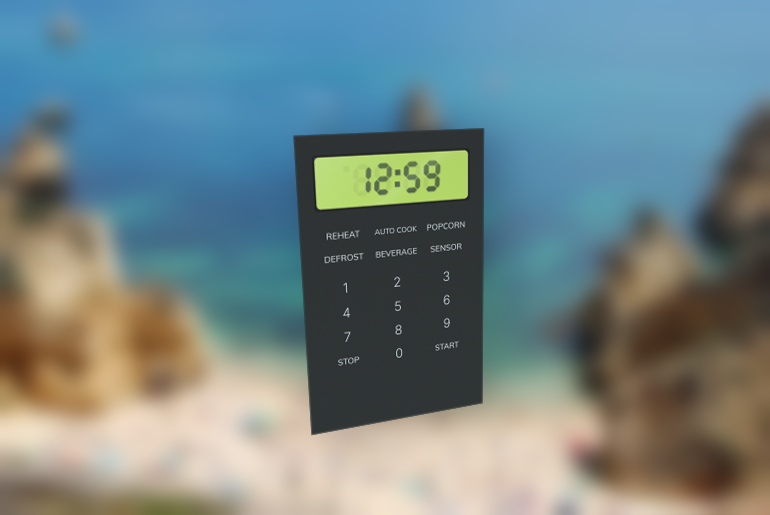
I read **12:59**
